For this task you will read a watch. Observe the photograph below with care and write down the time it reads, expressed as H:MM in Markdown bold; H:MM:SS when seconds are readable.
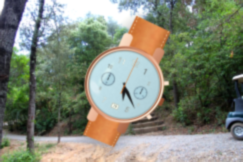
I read **5:22**
